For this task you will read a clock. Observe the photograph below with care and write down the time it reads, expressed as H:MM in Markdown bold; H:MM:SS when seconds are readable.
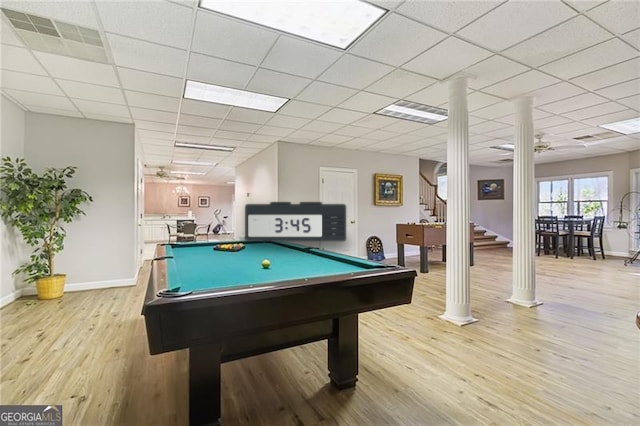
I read **3:45**
